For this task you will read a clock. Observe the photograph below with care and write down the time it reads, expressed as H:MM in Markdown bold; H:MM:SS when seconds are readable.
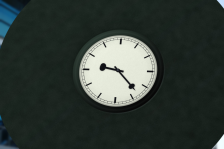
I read **9:23**
